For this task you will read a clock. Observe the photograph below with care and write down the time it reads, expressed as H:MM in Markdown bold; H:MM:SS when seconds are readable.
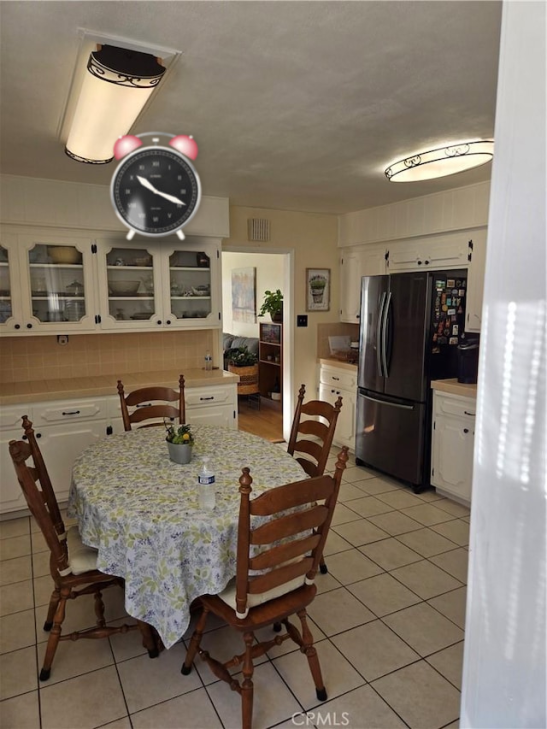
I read **10:19**
